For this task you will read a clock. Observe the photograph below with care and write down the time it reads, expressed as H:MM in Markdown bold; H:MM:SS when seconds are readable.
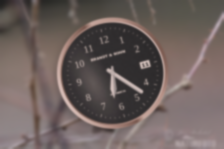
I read **6:23**
